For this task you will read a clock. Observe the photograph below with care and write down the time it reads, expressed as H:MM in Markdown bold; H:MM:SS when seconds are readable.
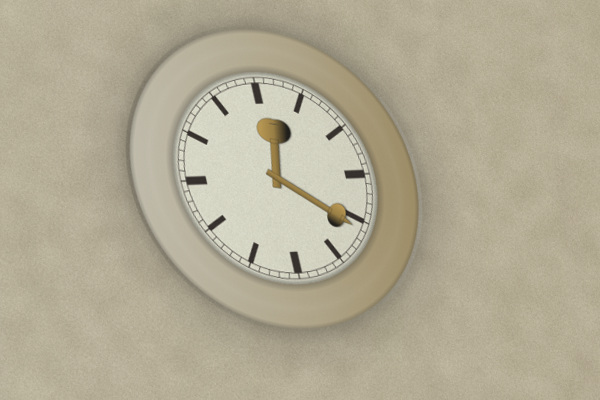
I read **12:21**
